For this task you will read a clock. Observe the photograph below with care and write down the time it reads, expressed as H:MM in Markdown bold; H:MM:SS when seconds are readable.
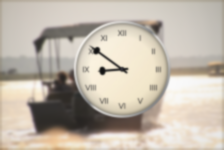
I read **8:51**
